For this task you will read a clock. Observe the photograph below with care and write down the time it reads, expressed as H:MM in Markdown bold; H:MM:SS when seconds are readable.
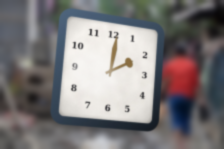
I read **2:01**
